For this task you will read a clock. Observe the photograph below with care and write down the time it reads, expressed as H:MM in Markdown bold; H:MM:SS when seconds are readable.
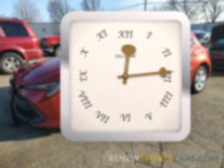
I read **12:14**
